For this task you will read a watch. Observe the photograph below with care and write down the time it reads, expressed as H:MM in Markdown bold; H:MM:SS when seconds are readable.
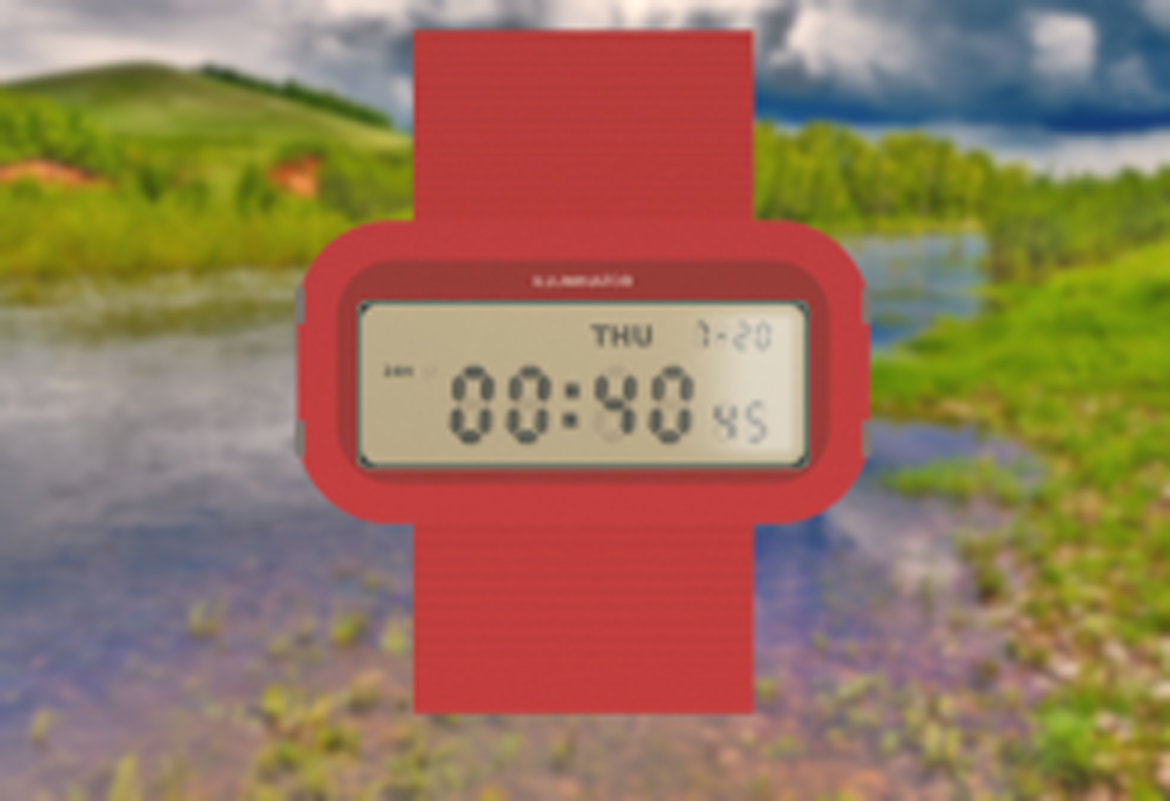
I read **0:40:45**
